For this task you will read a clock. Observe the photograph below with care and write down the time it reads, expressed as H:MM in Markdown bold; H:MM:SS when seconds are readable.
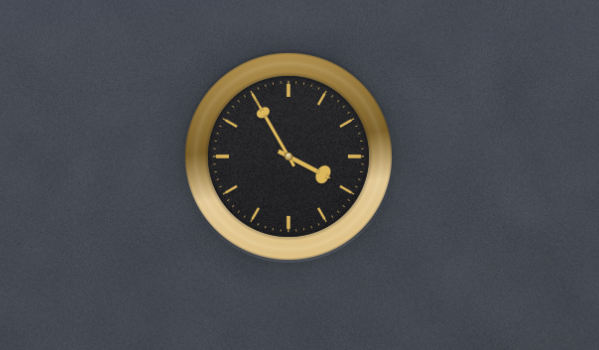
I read **3:55**
